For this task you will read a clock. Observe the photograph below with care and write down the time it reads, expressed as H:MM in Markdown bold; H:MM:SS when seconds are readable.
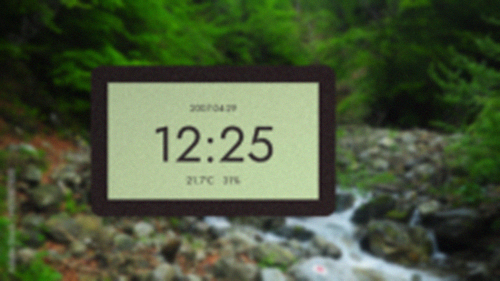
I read **12:25**
